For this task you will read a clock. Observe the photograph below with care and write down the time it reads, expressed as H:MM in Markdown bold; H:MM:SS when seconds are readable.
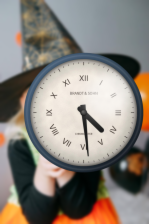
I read **4:29**
